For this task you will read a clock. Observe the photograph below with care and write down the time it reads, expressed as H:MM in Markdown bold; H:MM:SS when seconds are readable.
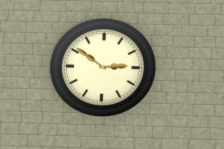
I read **2:51**
